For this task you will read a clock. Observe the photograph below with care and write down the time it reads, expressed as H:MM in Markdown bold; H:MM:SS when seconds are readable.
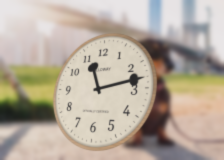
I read **11:13**
